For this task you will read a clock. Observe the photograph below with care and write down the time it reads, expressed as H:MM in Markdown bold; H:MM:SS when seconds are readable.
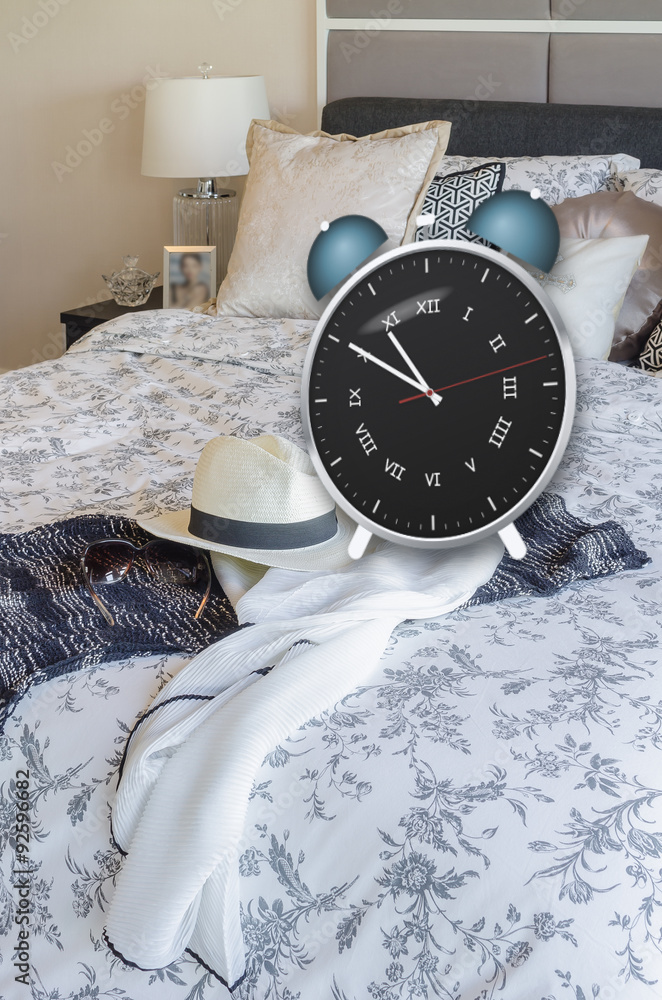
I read **10:50:13**
